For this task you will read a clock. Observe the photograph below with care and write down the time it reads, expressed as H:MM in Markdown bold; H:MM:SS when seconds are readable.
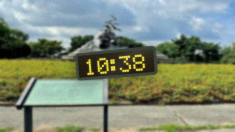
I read **10:38**
